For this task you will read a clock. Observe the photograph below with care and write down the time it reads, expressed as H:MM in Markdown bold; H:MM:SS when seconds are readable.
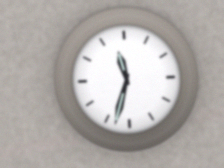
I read **11:33**
